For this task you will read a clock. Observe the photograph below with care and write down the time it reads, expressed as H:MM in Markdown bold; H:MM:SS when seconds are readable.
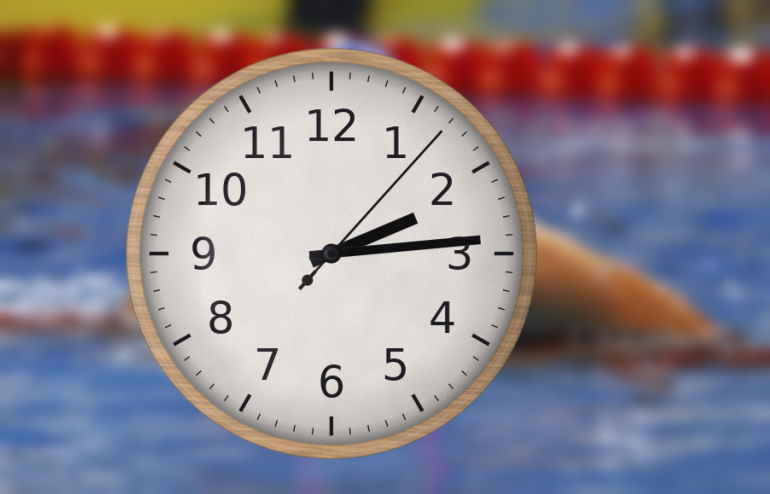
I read **2:14:07**
